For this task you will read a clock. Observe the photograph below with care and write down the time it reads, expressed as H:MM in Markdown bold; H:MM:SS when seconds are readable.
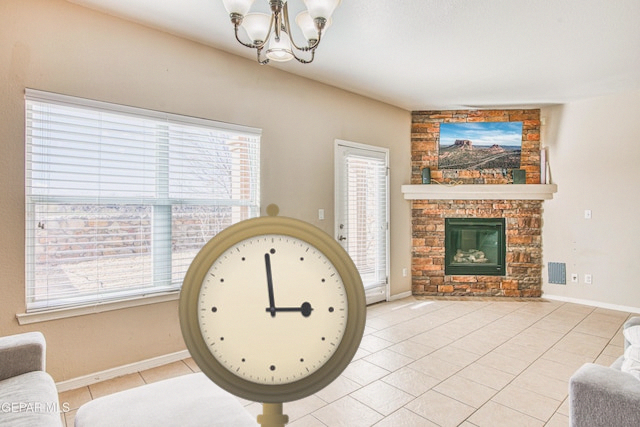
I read **2:59**
